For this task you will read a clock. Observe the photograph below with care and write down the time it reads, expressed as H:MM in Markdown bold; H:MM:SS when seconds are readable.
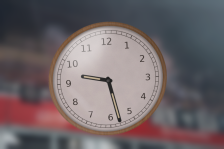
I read **9:28**
